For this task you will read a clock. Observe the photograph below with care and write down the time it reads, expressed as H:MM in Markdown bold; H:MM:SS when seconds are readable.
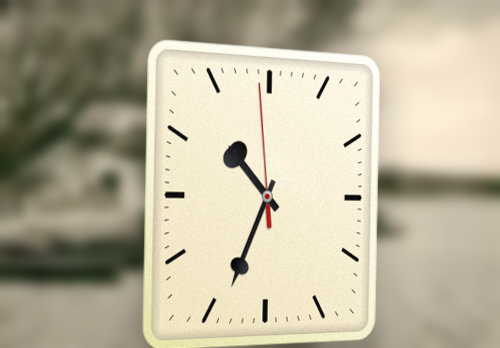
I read **10:33:59**
